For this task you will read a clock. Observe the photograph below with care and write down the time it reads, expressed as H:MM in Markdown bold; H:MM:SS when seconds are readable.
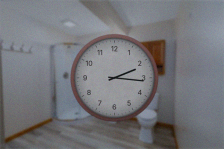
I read **2:16**
